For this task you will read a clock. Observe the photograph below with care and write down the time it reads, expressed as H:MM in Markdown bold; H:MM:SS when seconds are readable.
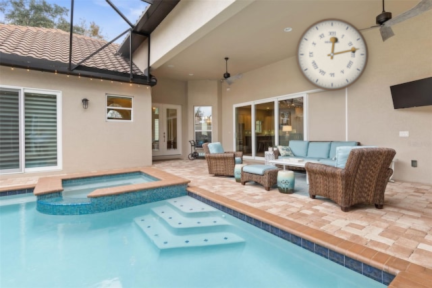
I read **12:13**
